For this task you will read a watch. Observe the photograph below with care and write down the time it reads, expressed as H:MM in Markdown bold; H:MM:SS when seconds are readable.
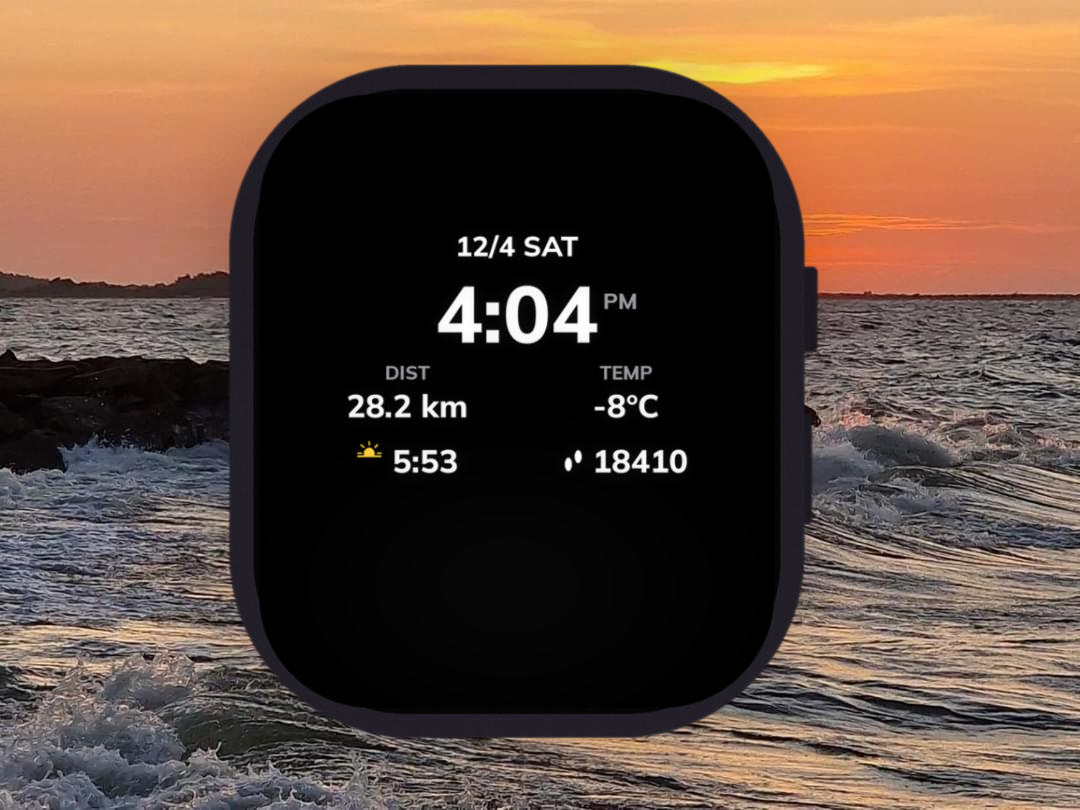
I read **4:04**
